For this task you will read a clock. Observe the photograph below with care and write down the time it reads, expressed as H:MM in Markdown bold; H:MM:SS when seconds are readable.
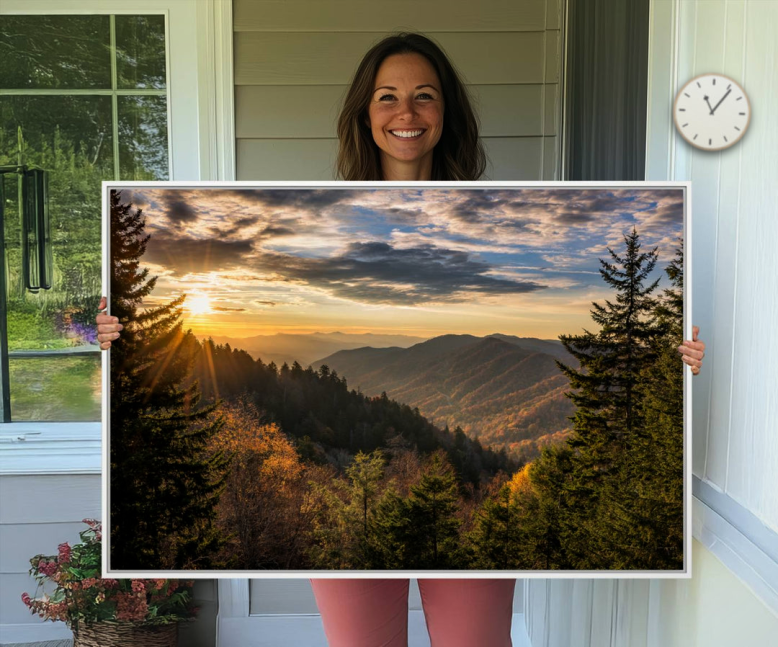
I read **11:06**
